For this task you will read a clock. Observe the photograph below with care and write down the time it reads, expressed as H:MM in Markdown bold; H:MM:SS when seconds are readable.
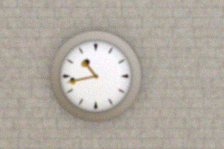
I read **10:43**
